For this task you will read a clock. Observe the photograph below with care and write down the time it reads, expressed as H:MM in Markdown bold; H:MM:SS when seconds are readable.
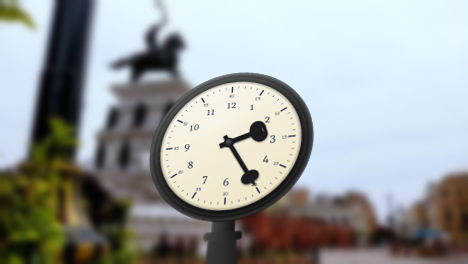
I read **2:25**
